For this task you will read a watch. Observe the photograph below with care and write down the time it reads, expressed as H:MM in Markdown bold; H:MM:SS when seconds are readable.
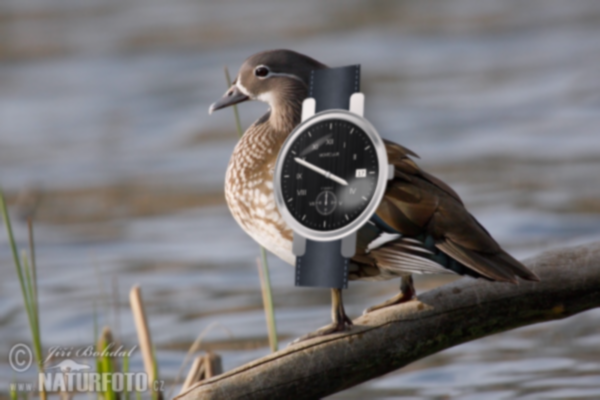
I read **3:49**
